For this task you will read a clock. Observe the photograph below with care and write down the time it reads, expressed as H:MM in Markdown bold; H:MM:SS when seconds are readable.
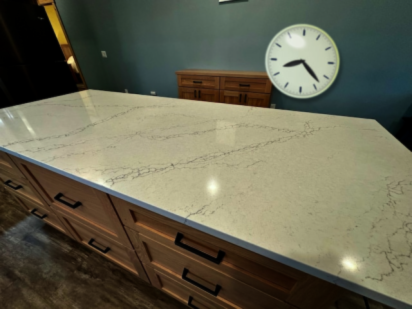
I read **8:23**
